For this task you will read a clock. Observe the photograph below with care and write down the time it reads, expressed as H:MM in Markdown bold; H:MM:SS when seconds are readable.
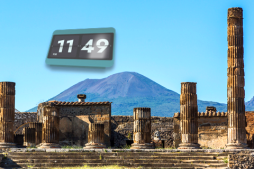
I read **11:49**
